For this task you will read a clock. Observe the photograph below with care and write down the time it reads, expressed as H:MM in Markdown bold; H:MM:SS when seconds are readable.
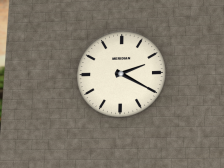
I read **2:20**
